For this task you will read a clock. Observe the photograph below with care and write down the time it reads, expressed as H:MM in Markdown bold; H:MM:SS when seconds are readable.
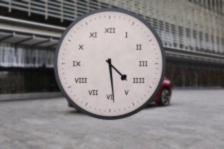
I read **4:29**
